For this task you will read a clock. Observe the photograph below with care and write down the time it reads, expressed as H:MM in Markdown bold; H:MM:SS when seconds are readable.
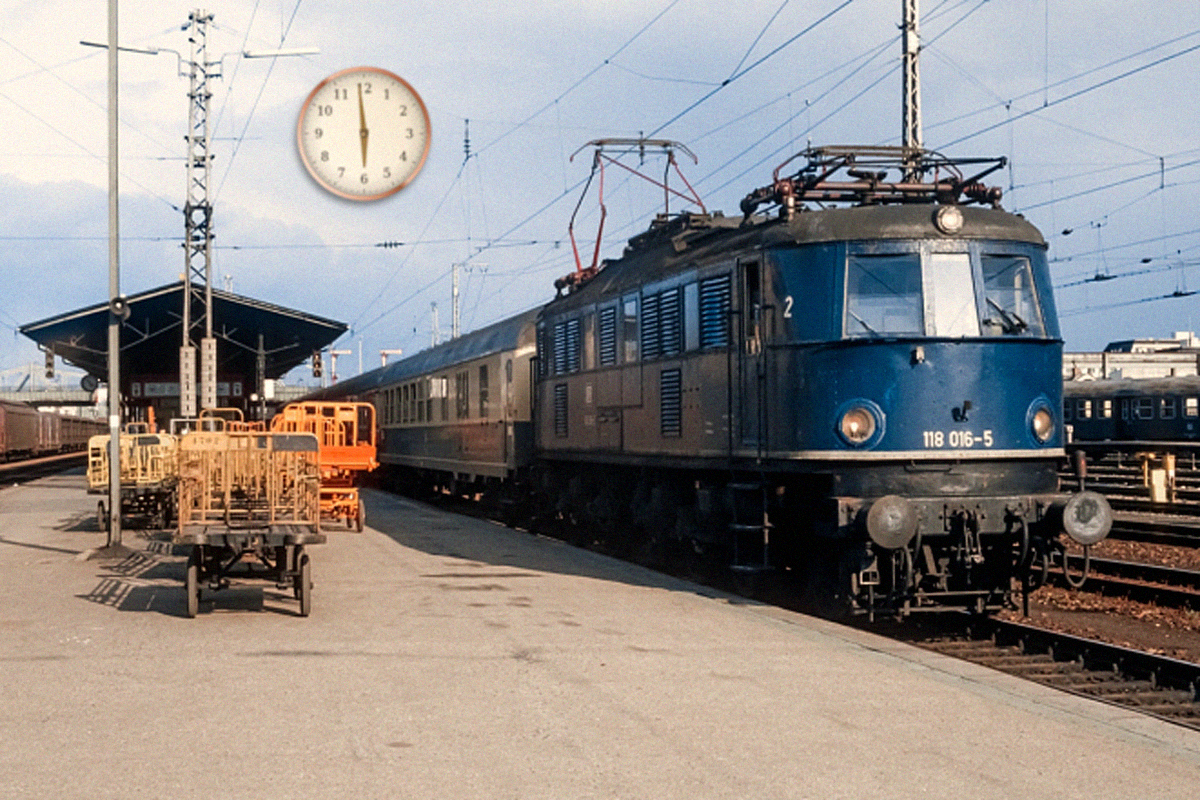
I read **5:59**
